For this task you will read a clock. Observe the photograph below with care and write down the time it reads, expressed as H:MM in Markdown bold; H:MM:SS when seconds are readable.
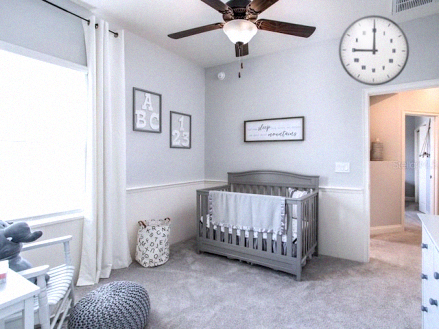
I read **9:00**
